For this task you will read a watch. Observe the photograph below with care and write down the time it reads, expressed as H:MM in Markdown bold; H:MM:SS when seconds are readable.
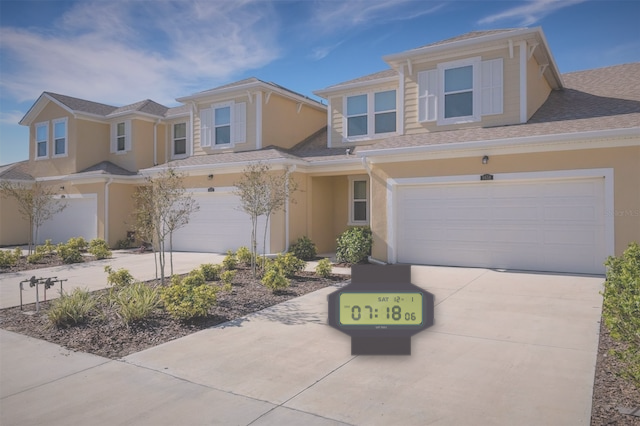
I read **7:18**
